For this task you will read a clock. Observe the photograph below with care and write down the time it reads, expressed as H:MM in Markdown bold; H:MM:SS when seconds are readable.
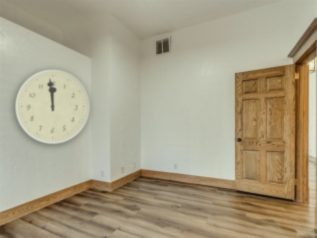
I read **11:59**
